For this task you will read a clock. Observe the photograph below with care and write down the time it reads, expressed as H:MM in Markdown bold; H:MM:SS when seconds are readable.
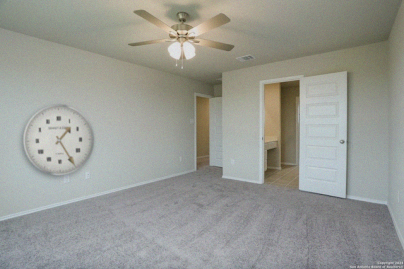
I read **1:25**
